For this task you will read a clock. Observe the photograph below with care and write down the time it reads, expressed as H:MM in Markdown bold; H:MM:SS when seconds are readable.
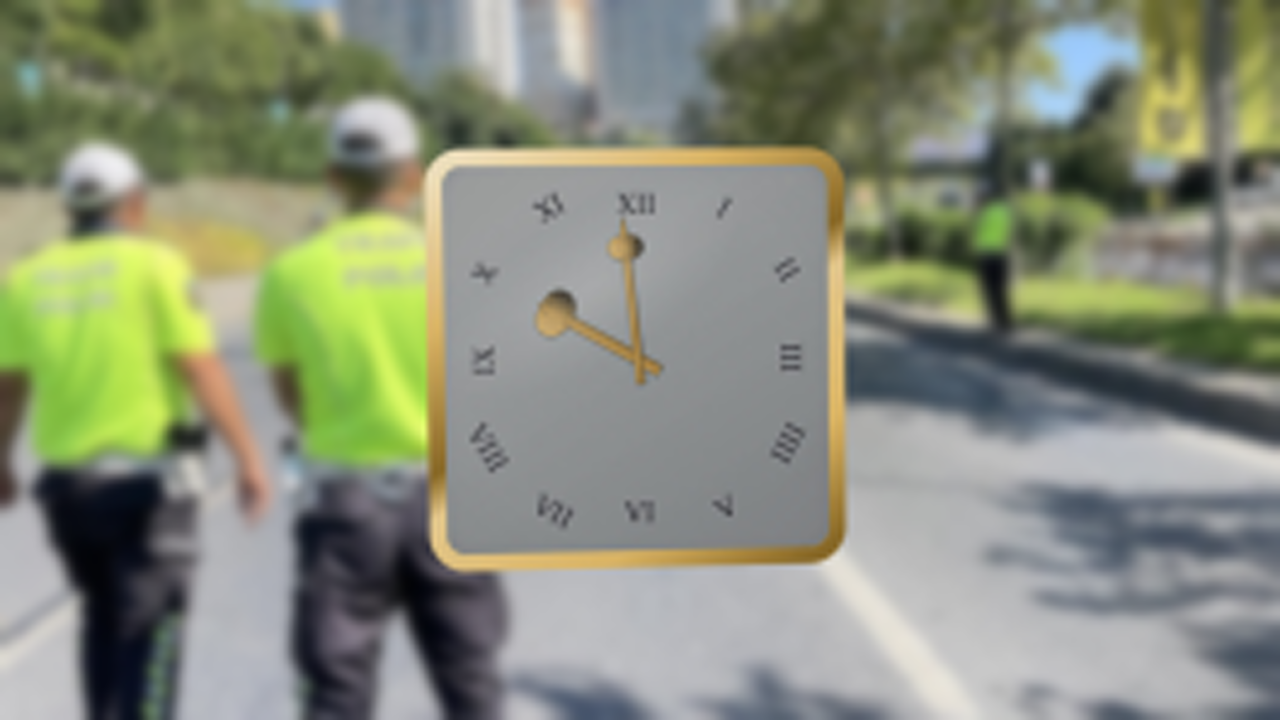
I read **9:59**
